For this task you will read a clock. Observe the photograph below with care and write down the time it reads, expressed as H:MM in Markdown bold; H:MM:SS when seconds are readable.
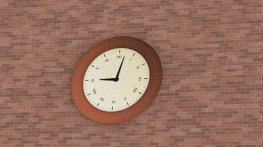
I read **9:02**
